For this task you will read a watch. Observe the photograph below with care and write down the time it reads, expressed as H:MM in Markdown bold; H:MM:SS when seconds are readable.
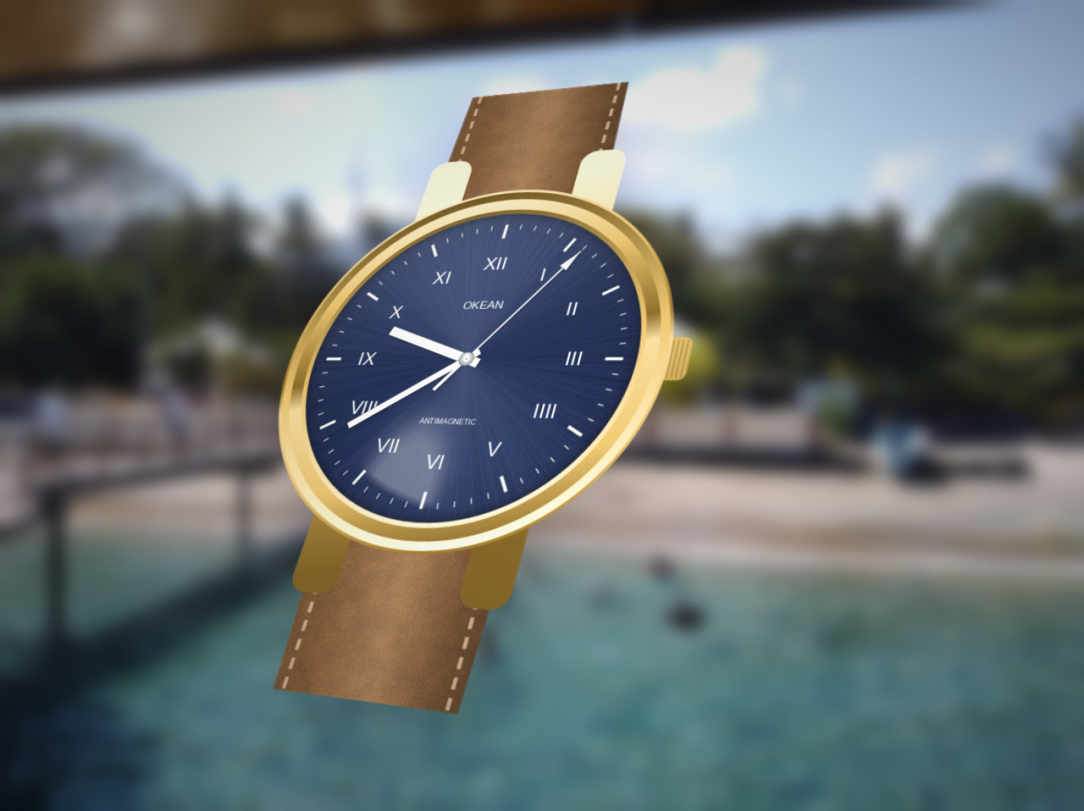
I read **9:39:06**
